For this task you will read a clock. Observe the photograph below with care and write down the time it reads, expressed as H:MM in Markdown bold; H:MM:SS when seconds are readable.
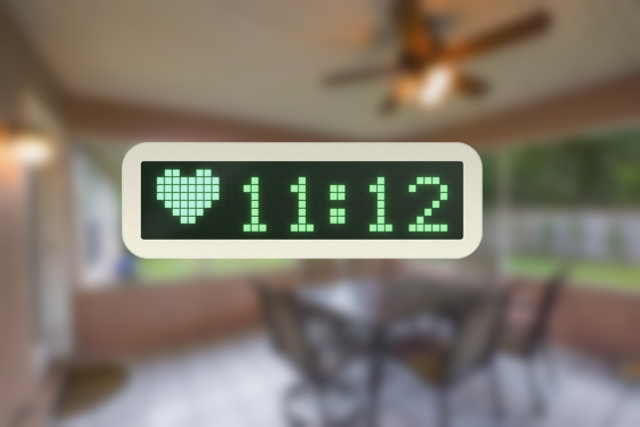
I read **11:12**
